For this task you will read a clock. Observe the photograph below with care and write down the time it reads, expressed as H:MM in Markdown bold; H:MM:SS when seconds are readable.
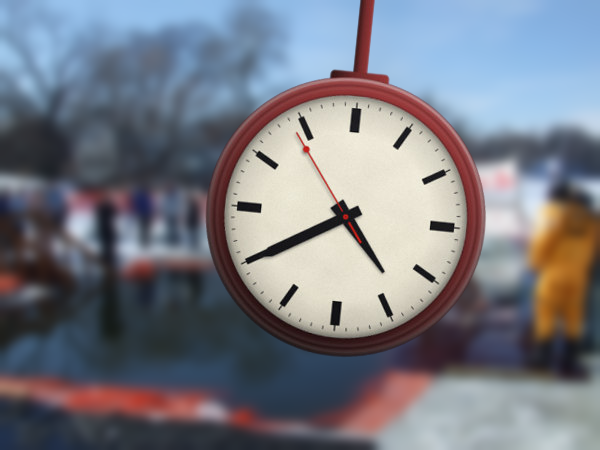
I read **4:39:54**
